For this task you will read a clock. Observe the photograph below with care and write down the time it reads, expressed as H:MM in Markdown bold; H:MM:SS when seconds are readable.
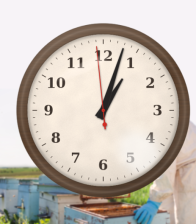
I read **1:02:59**
